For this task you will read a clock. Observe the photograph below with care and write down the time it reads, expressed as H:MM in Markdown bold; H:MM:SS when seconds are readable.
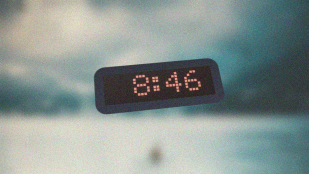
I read **8:46**
